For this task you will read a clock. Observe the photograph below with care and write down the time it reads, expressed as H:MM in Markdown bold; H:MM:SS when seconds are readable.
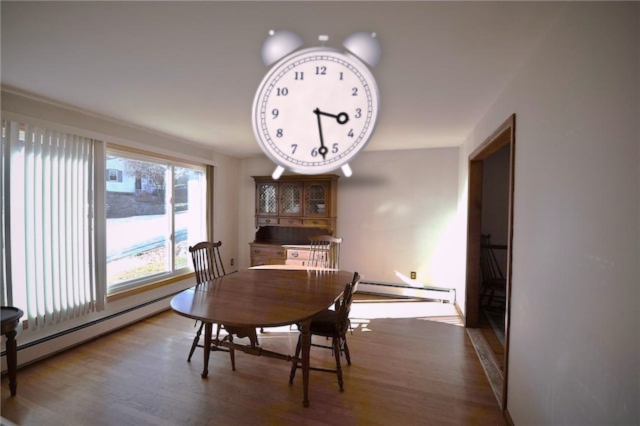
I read **3:28**
